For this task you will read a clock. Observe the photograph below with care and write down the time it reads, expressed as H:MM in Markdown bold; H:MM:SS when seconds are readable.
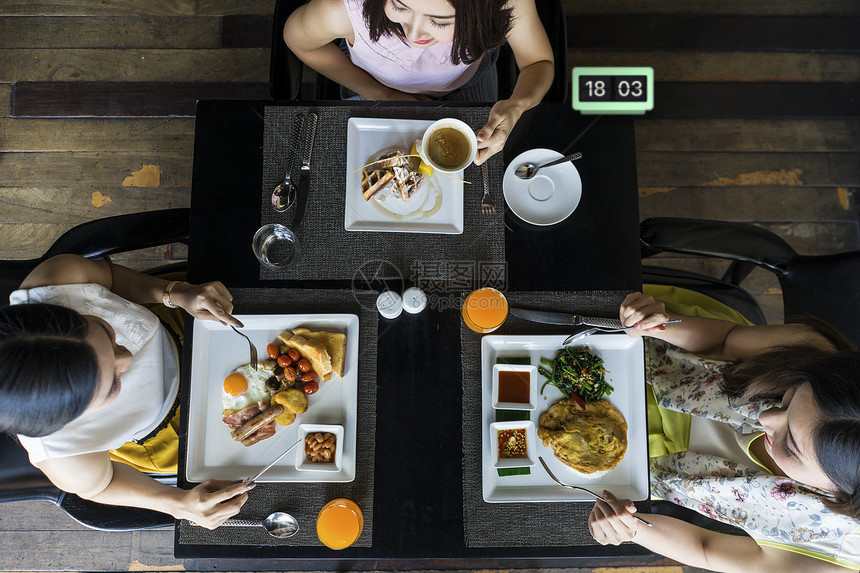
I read **18:03**
